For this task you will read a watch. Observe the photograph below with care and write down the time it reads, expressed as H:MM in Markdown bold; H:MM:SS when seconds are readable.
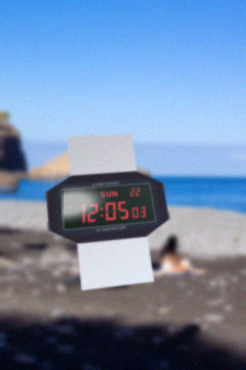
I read **12:05:03**
